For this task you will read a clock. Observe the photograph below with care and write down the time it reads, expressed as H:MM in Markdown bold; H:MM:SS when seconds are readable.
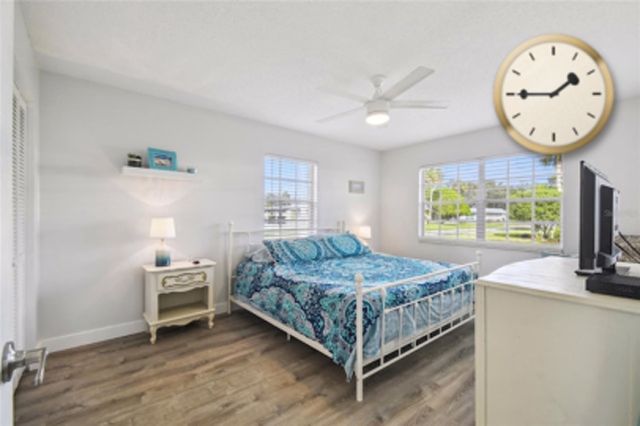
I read **1:45**
